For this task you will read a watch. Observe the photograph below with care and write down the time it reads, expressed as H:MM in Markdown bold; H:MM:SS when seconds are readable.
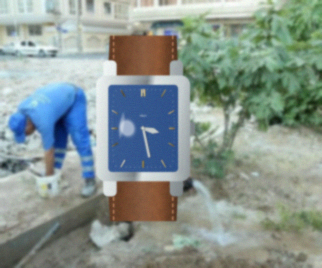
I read **3:28**
